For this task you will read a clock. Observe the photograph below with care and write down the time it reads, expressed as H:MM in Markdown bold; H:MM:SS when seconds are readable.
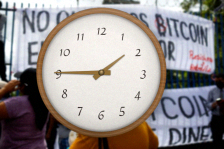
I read **1:45**
